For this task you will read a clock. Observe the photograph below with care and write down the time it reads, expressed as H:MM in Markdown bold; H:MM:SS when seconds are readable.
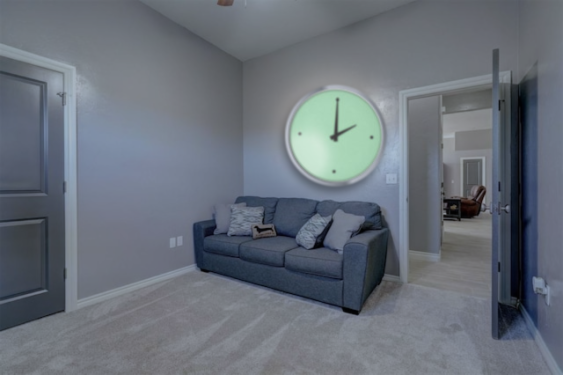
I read **2:00**
